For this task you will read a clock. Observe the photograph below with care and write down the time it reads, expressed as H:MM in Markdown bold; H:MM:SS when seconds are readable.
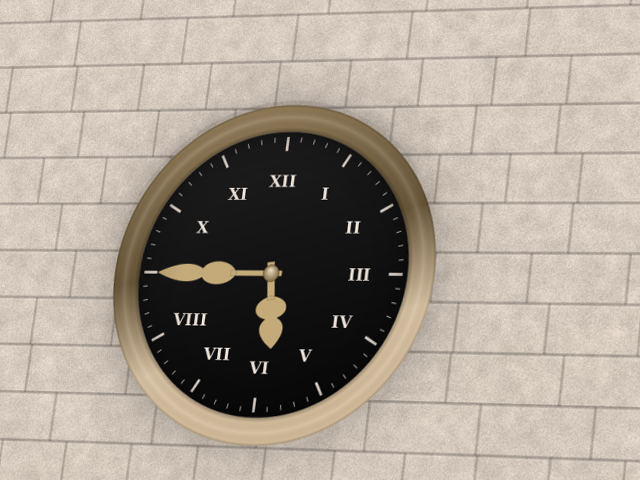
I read **5:45**
